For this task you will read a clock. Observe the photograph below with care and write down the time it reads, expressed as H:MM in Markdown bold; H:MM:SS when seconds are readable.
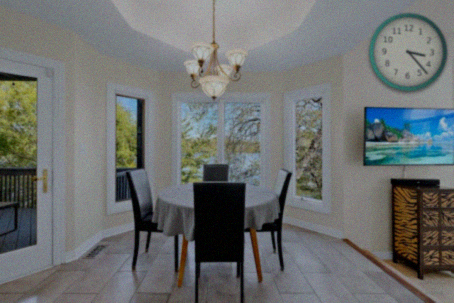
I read **3:23**
